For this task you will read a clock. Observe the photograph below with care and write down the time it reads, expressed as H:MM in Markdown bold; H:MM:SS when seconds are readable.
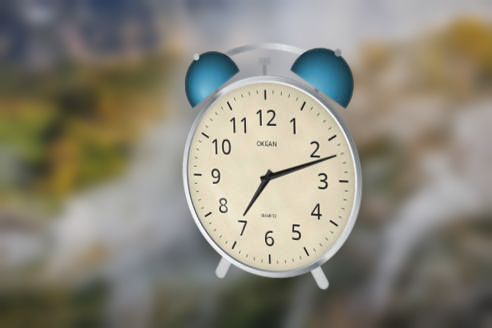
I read **7:12**
